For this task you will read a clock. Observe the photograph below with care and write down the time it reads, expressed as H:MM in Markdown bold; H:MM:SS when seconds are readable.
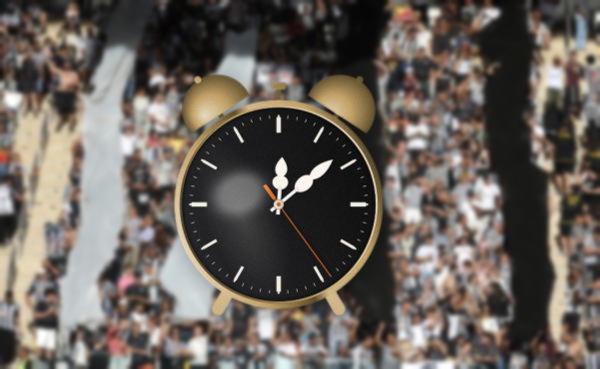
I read **12:08:24**
